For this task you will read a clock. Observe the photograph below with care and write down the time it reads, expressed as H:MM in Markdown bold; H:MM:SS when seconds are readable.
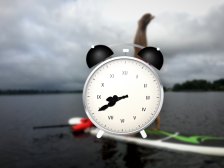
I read **8:40**
